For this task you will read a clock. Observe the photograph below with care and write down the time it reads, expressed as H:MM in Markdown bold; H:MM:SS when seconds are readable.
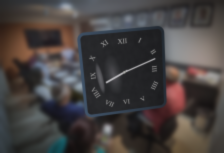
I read **8:12**
